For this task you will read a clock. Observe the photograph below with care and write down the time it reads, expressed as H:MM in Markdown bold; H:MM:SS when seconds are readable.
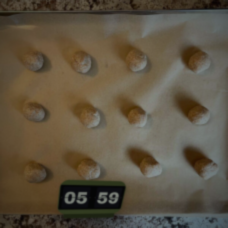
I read **5:59**
